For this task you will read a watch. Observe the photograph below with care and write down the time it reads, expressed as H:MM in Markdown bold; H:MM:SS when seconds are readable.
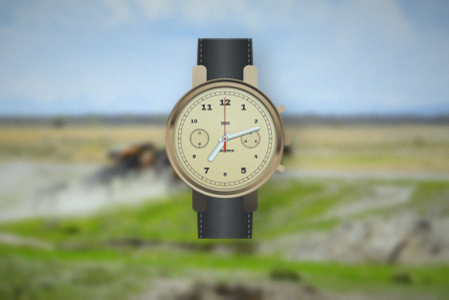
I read **7:12**
